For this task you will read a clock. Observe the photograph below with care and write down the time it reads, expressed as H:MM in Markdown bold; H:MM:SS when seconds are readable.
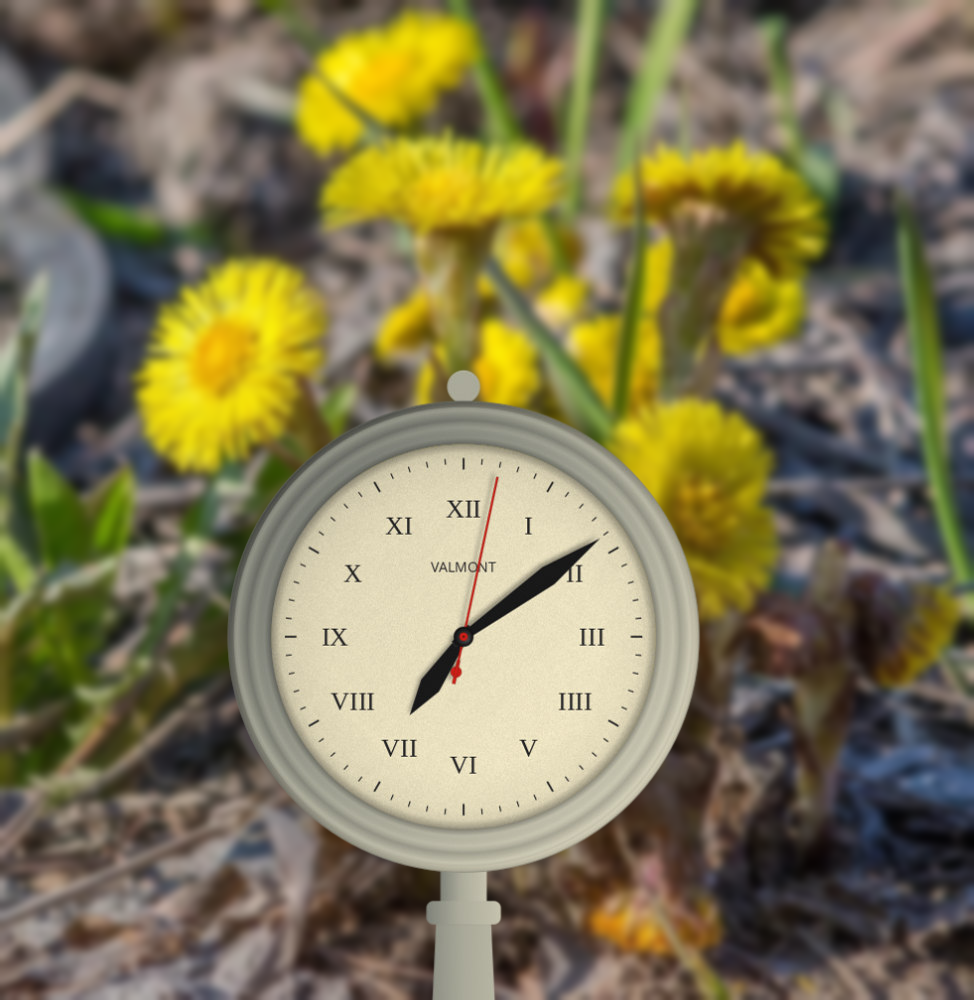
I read **7:09:02**
